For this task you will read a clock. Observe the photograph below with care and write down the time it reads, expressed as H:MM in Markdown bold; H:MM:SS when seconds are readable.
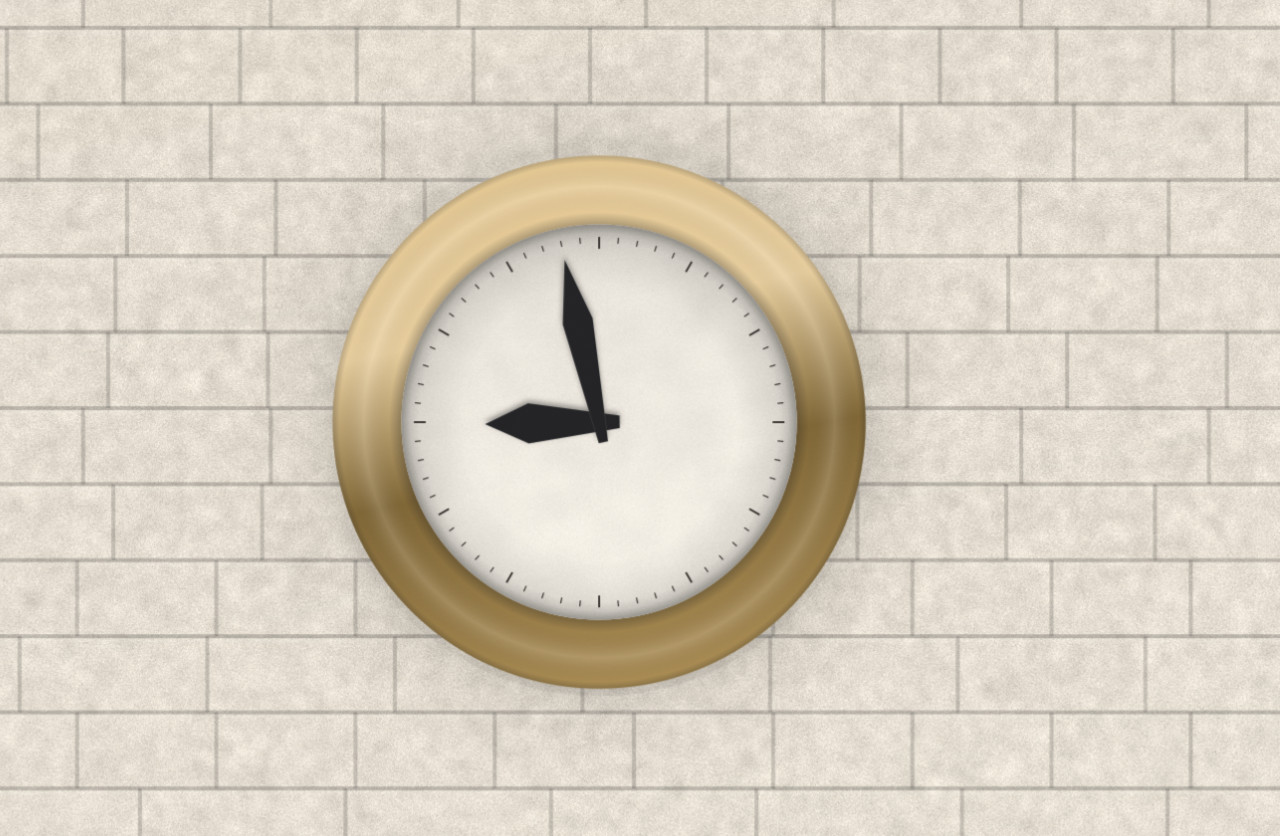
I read **8:58**
